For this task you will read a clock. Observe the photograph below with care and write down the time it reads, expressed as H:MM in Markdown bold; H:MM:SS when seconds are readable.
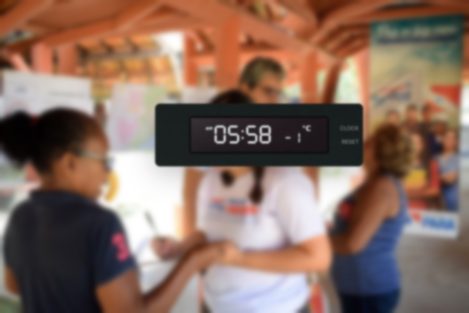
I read **5:58**
